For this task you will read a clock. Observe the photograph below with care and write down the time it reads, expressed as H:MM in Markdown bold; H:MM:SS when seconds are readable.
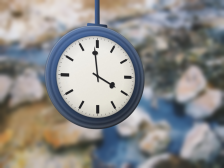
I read **3:59**
